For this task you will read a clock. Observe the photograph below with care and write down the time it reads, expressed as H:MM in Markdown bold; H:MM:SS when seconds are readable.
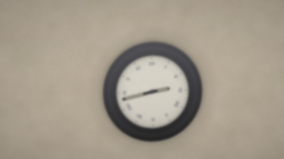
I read **2:43**
